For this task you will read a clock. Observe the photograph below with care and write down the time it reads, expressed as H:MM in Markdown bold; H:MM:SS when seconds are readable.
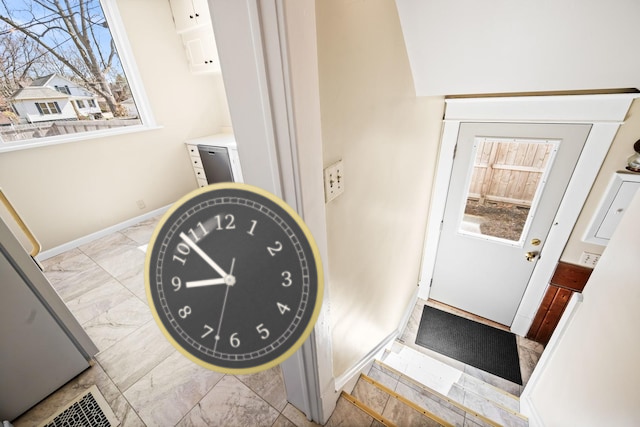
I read **8:52:33**
